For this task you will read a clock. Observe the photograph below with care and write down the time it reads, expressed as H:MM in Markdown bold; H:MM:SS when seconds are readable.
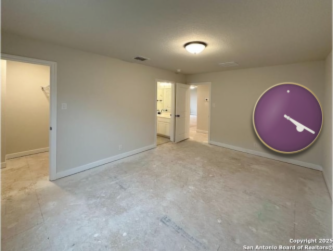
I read **4:20**
